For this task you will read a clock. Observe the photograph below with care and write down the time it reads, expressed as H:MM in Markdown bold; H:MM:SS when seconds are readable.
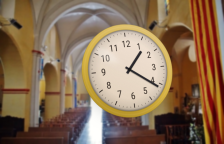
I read **1:21**
